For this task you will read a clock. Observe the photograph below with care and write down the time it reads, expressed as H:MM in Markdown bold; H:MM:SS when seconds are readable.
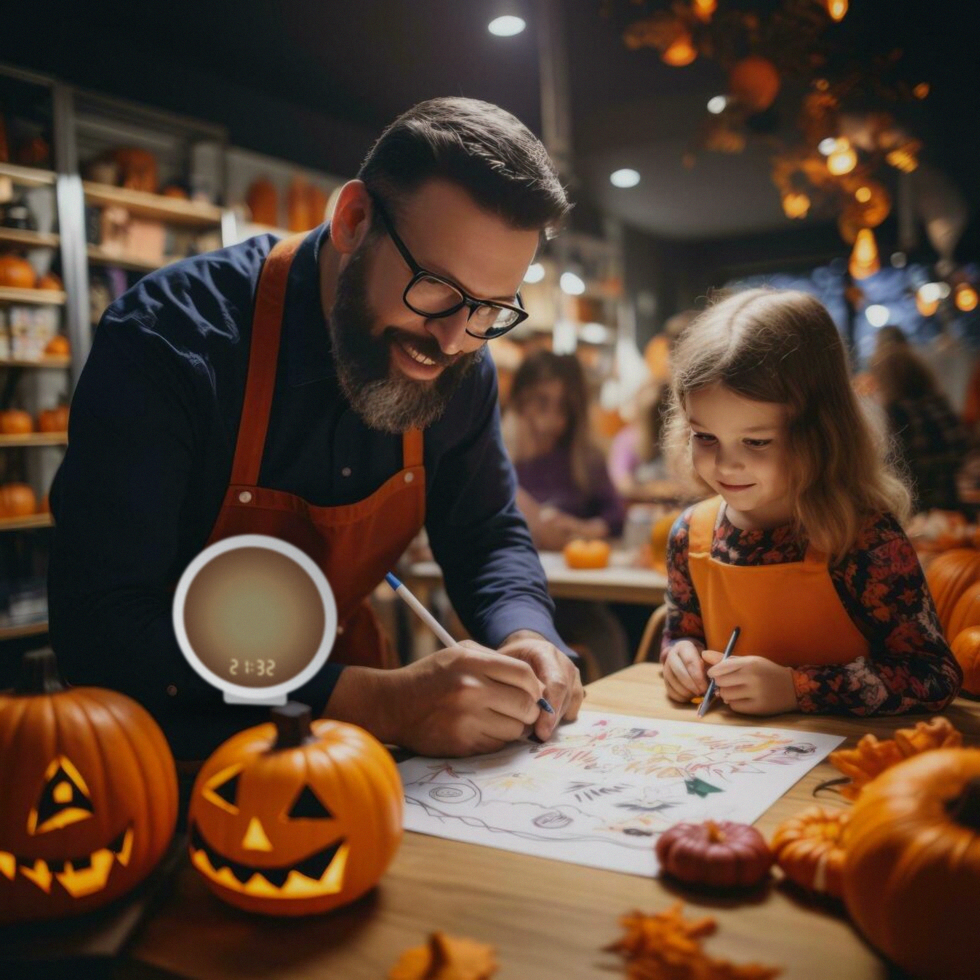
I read **21:32**
